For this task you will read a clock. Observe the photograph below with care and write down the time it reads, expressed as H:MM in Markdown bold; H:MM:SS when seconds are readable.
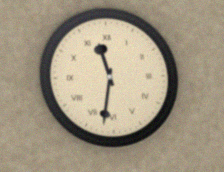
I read **11:32**
